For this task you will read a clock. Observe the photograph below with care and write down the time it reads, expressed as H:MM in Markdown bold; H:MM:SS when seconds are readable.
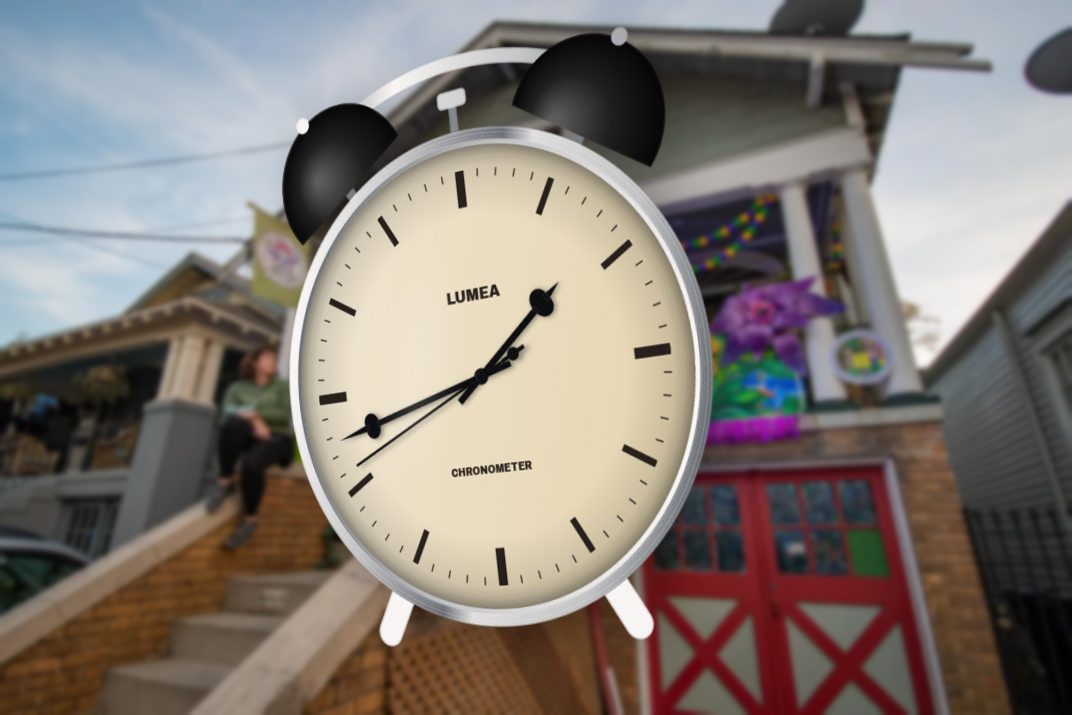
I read **1:42:41**
